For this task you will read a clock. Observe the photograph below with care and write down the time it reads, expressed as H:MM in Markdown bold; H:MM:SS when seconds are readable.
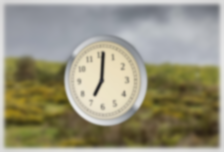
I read **7:01**
